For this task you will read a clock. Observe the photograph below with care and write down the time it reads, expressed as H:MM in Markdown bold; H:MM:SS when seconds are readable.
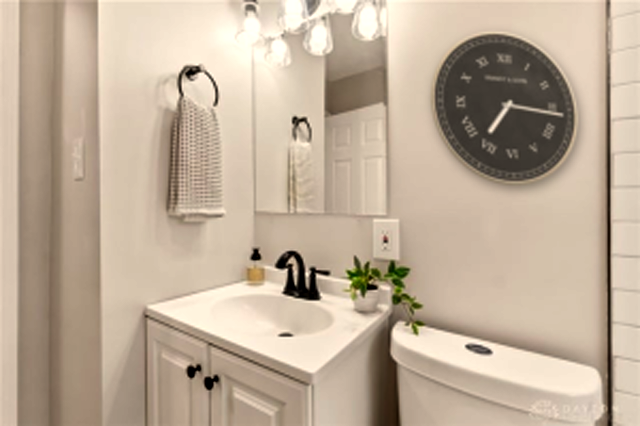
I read **7:16**
